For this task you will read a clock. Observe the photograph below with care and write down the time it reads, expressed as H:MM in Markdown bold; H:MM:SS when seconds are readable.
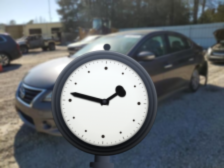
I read **1:47**
